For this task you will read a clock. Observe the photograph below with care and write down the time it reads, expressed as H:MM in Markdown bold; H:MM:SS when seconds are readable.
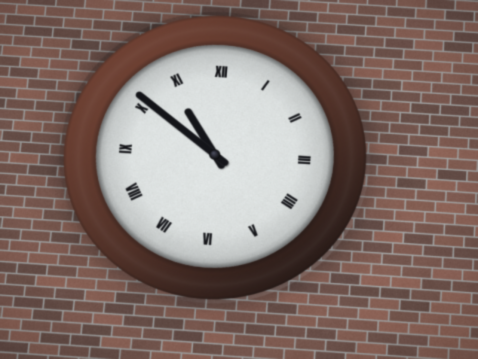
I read **10:51**
